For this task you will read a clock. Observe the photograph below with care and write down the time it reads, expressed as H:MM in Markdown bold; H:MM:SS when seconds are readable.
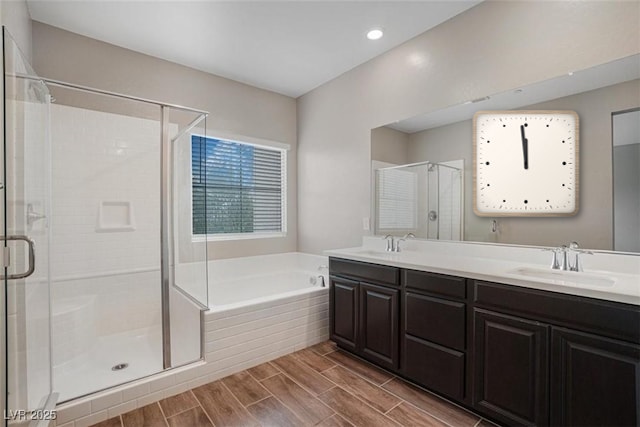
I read **11:59**
